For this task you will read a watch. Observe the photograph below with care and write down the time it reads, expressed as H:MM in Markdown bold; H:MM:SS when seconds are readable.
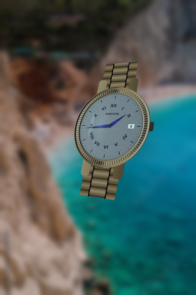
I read **1:44**
